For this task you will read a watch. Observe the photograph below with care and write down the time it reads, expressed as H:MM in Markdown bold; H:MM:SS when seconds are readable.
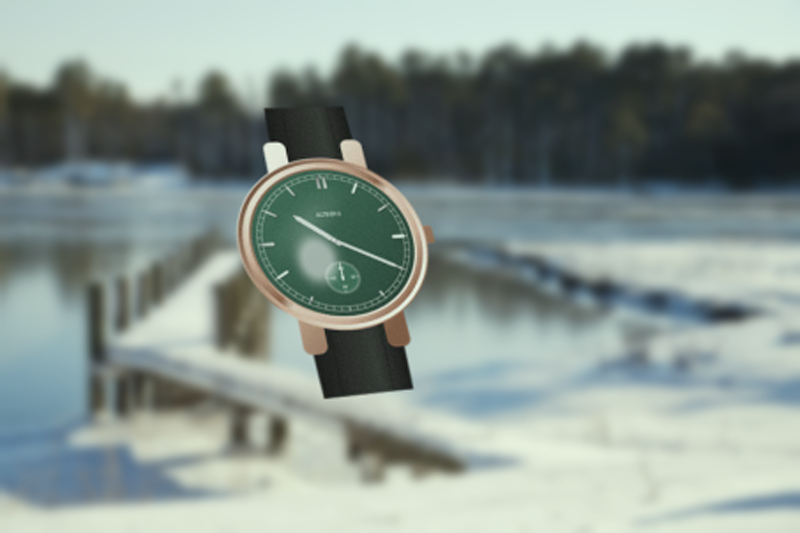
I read **10:20**
